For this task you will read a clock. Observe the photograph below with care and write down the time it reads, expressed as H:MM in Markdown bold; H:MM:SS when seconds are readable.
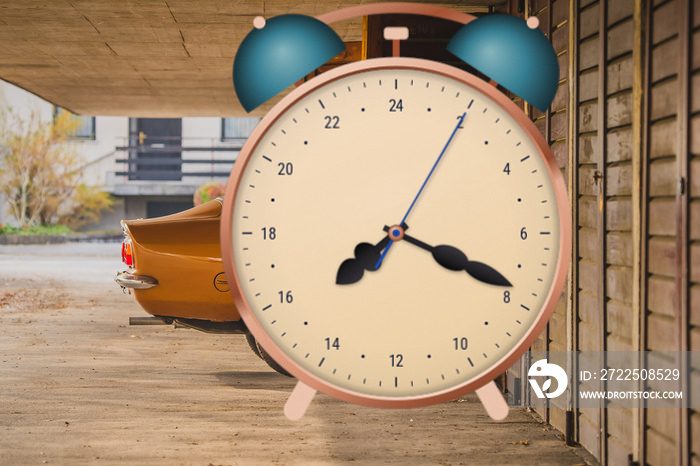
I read **15:19:05**
